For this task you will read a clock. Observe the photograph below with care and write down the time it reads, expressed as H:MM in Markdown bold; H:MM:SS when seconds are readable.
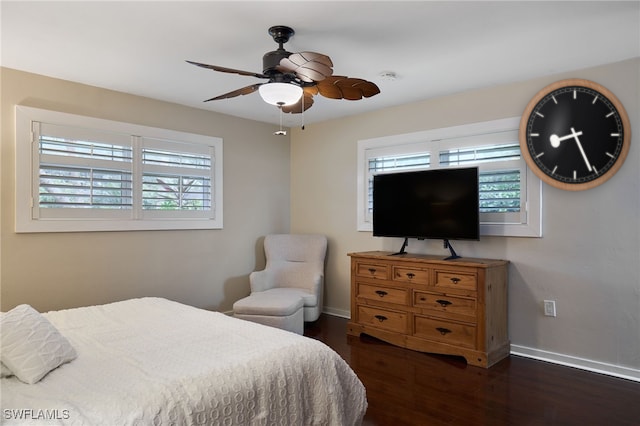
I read **8:26**
